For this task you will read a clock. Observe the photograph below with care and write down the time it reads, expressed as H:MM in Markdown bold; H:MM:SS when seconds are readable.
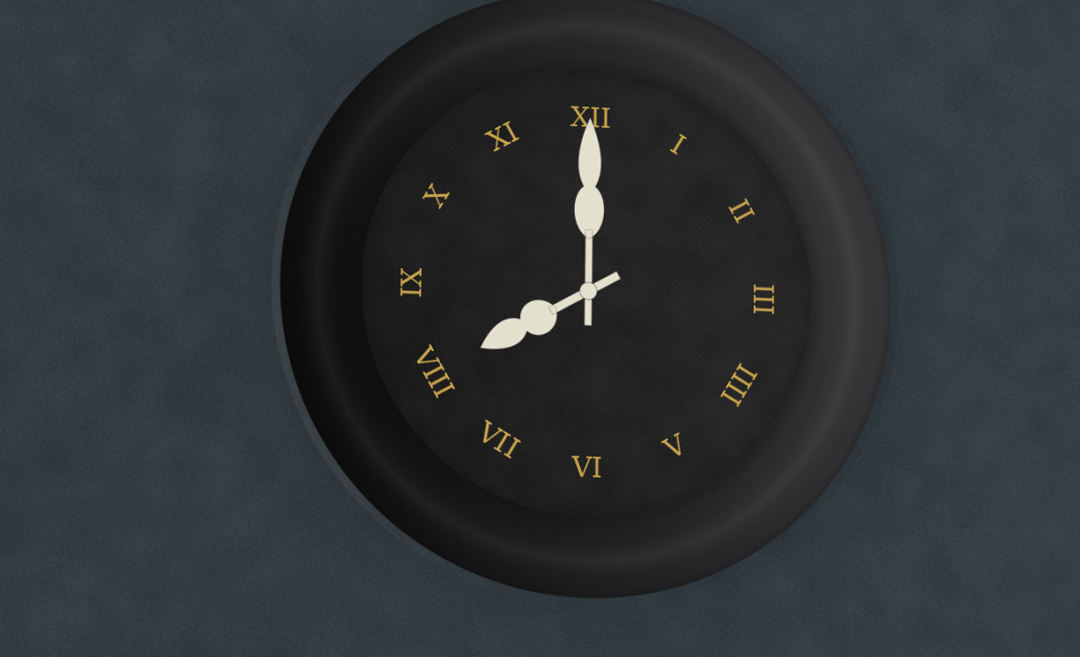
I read **8:00**
